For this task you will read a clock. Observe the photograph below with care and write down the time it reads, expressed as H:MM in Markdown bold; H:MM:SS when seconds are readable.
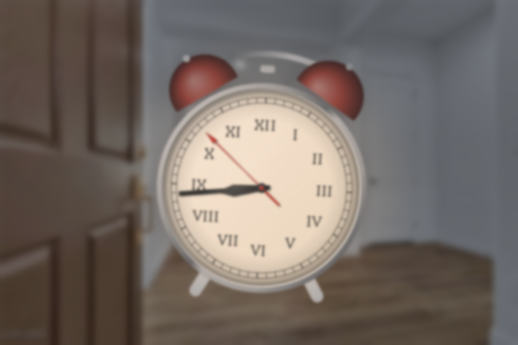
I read **8:43:52**
